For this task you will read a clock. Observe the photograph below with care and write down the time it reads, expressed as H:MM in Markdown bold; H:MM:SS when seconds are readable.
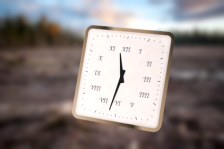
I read **11:32**
